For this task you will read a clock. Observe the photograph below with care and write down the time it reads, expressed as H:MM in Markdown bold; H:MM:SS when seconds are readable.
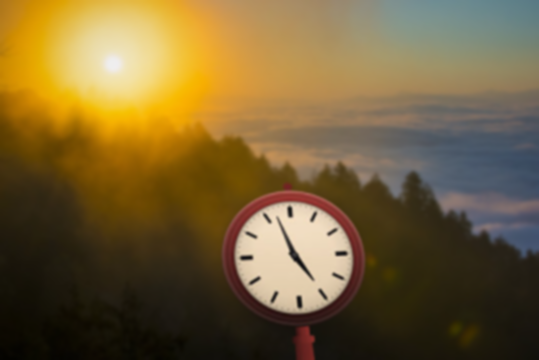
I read **4:57**
